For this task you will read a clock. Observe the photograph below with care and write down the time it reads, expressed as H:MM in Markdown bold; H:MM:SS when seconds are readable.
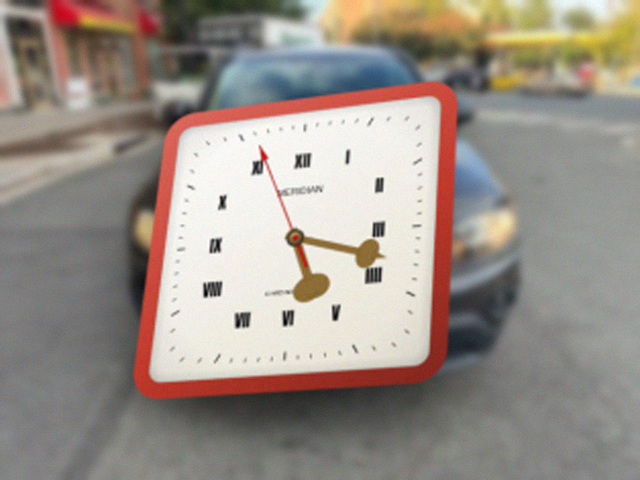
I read **5:17:56**
